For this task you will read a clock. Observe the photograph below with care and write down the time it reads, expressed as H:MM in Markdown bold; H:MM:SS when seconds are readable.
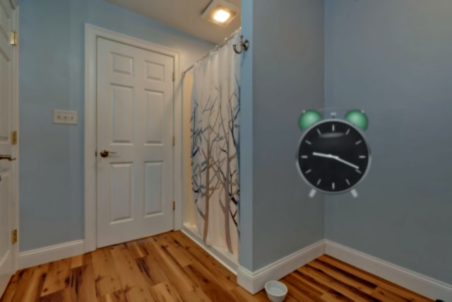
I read **9:19**
